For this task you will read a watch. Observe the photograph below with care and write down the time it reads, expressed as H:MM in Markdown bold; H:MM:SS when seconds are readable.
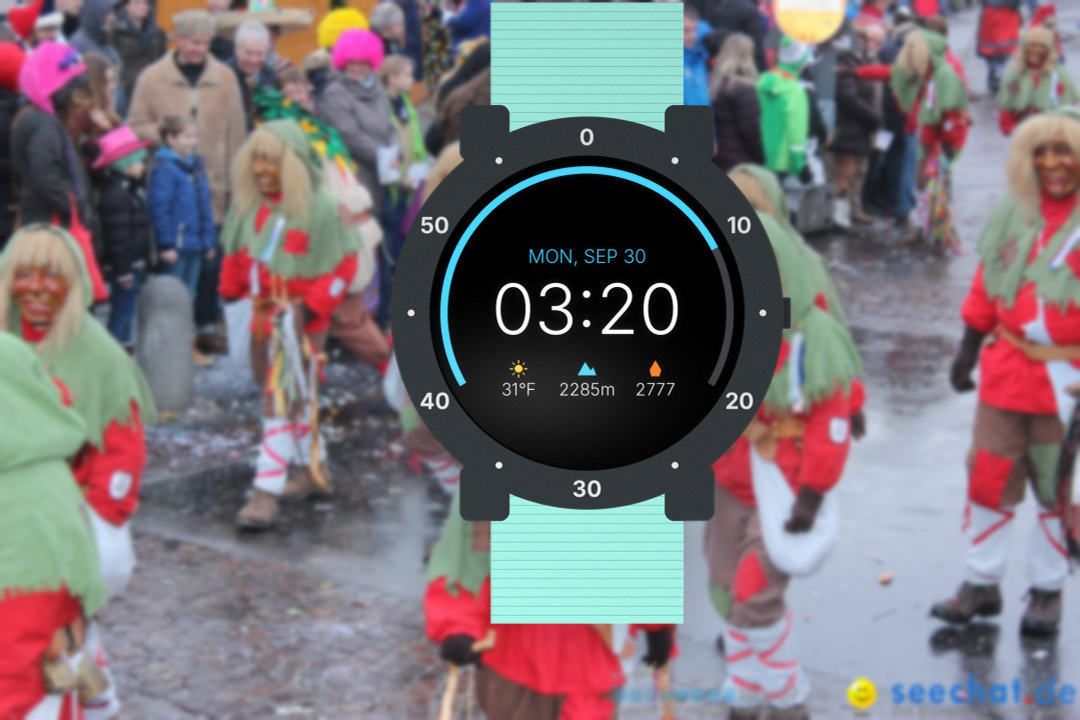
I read **3:20**
